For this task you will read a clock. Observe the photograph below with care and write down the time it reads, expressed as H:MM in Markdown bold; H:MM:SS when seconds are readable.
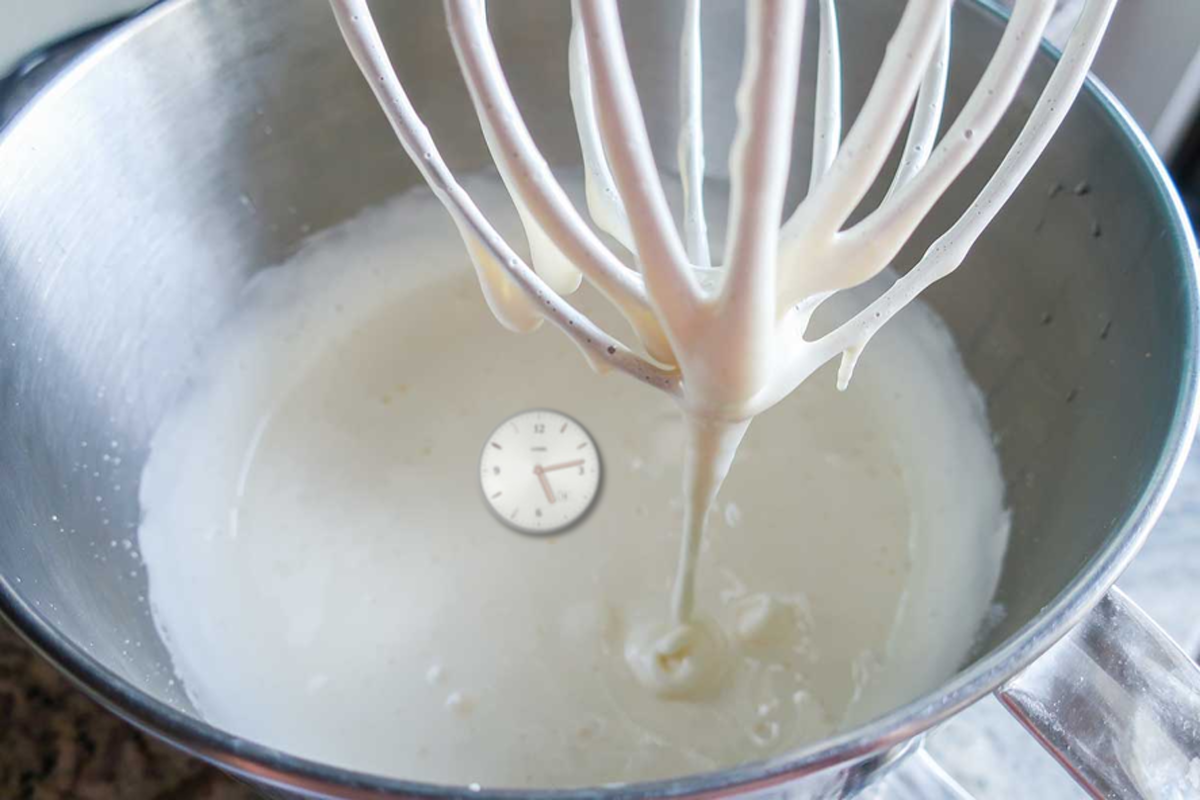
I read **5:13**
